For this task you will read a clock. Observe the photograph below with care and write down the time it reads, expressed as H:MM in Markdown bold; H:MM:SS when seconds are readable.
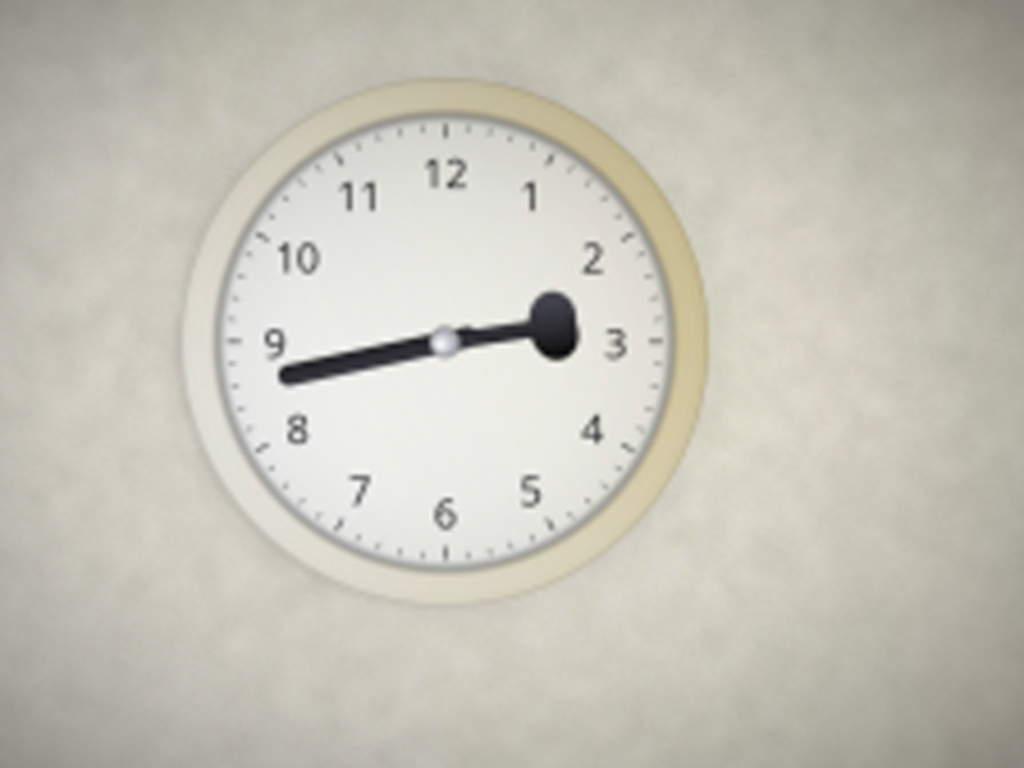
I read **2:43**
